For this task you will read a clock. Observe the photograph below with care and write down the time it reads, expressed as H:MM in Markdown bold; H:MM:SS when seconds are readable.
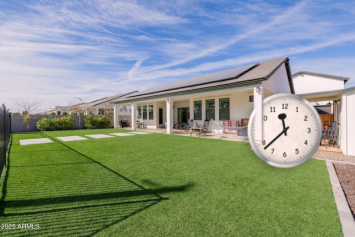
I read **11:38**
